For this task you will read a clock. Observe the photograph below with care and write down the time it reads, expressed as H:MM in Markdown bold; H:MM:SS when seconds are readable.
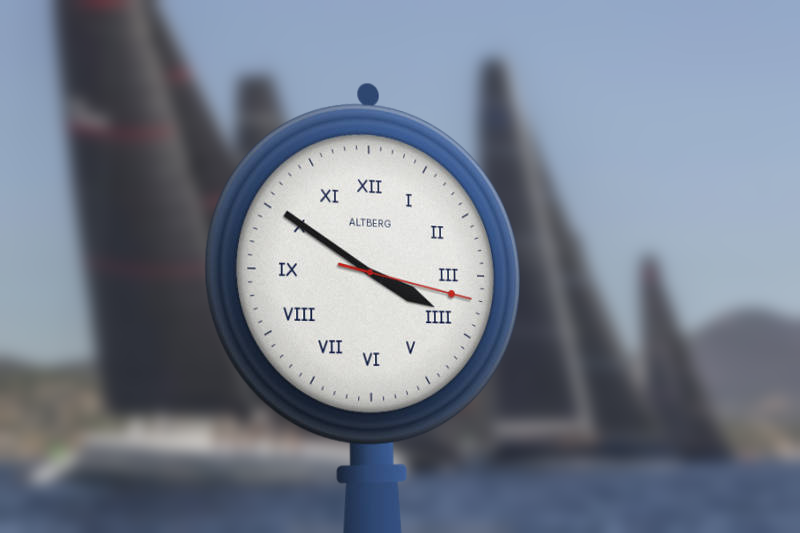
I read **3:50:17**
